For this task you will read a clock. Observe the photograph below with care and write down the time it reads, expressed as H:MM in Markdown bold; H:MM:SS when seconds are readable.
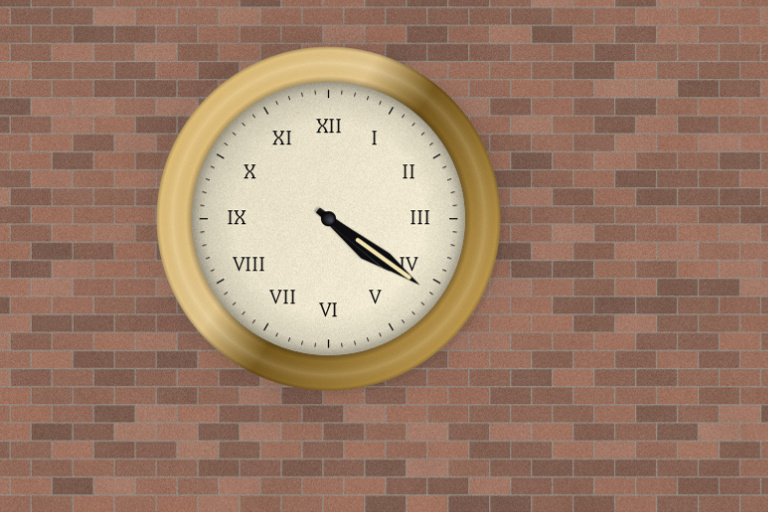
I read **4:21**
